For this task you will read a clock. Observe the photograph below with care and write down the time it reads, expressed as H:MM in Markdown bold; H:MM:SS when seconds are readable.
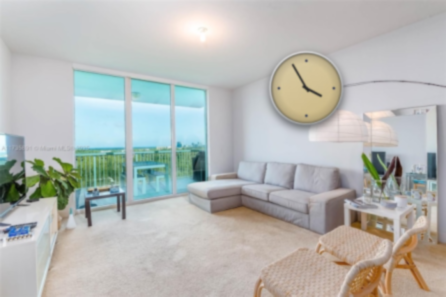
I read **3:55**
